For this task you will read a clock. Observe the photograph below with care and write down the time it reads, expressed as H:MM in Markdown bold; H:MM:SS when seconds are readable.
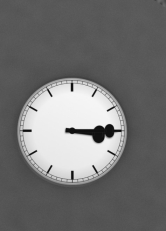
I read **3:15**
